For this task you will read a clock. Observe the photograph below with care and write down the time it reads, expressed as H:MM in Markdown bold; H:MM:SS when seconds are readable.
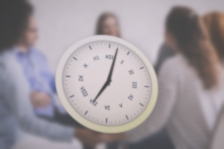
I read **7:02**
